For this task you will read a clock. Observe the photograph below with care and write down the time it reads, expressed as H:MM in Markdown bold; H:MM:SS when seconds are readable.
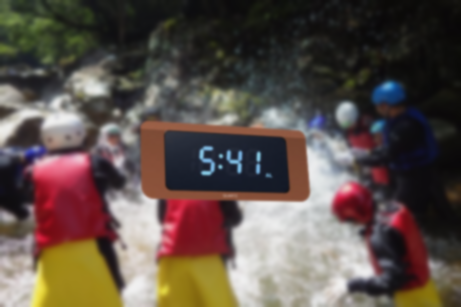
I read **5:41**
